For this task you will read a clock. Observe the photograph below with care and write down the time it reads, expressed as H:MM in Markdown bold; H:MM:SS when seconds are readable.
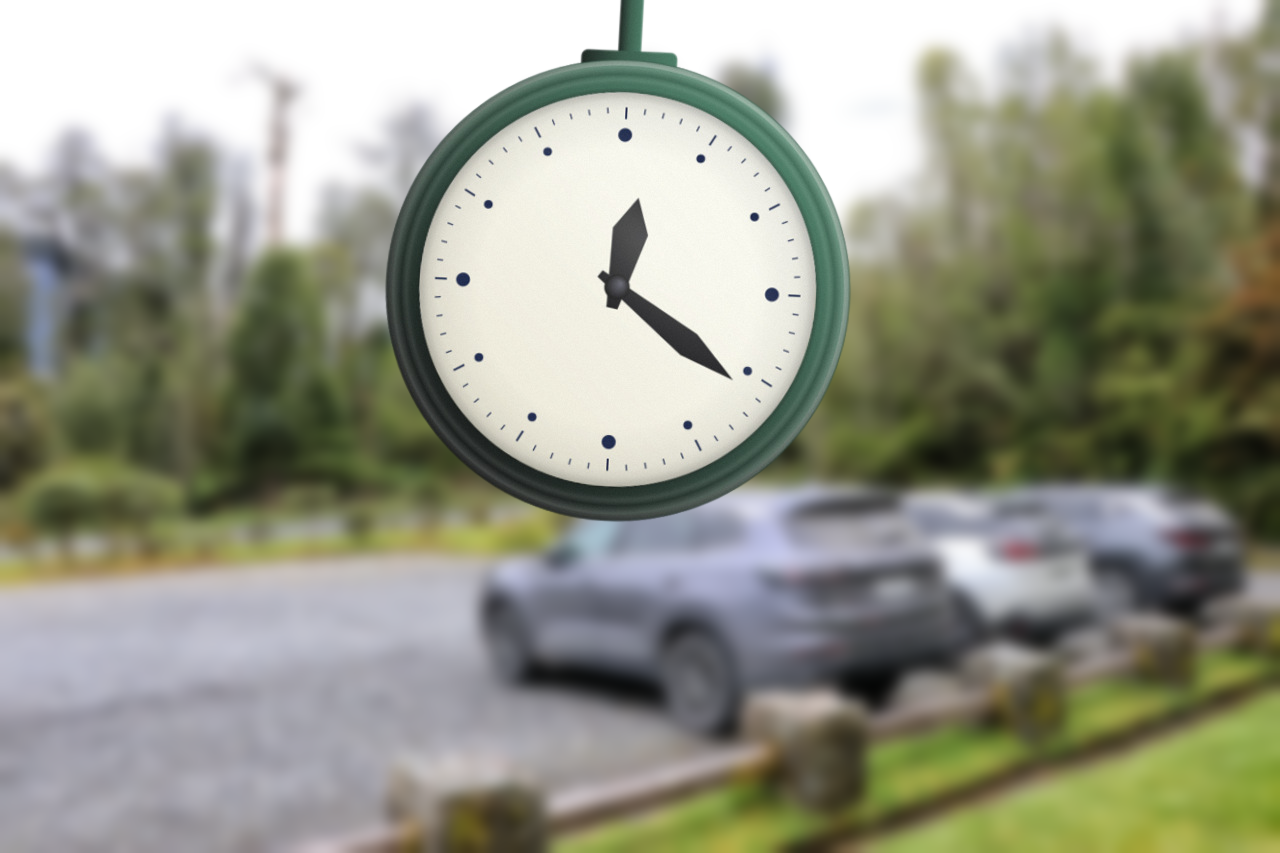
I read **12:21**
